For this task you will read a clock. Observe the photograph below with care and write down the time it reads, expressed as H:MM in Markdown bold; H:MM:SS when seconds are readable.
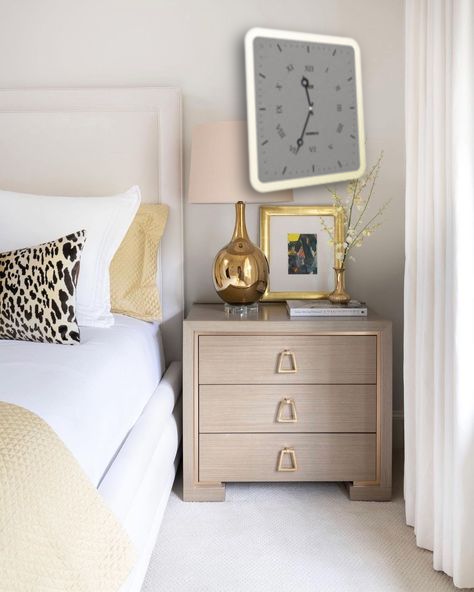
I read **11:34**
